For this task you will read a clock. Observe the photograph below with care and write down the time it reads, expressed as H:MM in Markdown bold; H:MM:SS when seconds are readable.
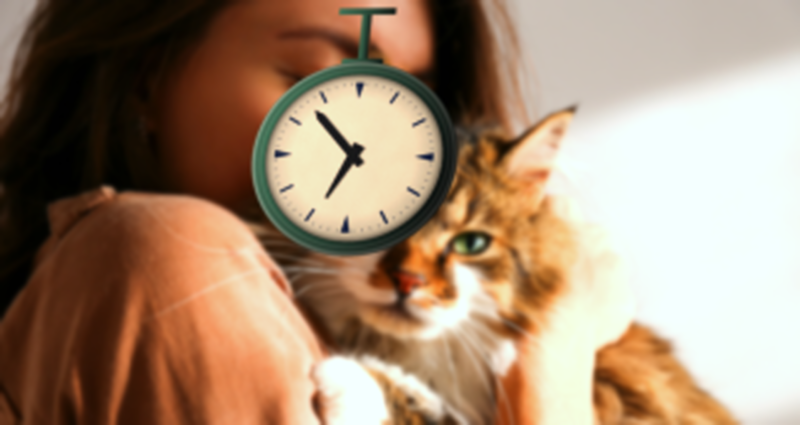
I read **6:53**
